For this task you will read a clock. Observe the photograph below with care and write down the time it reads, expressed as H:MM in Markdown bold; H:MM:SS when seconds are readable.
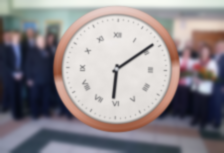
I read **6:09**
